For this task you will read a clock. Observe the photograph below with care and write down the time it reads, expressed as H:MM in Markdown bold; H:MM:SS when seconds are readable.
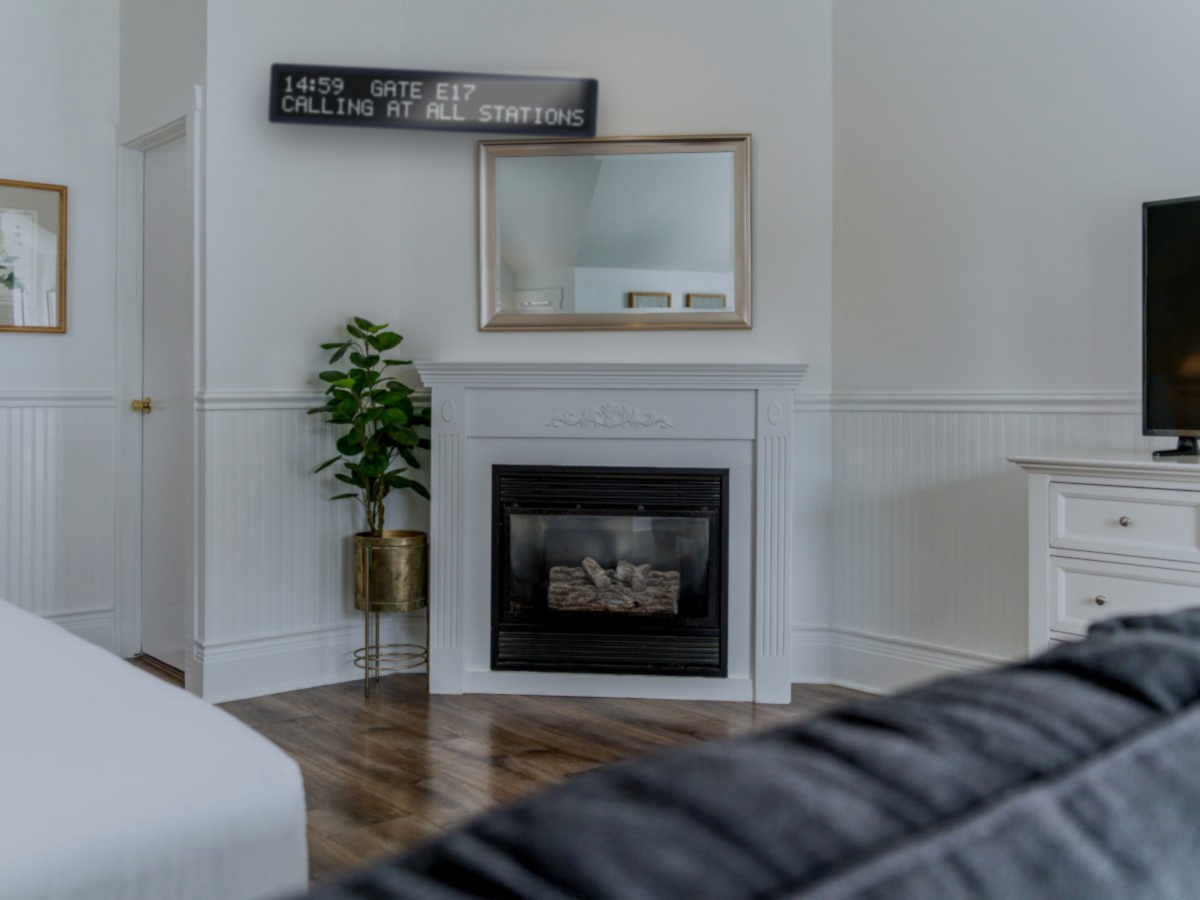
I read **14:59**
